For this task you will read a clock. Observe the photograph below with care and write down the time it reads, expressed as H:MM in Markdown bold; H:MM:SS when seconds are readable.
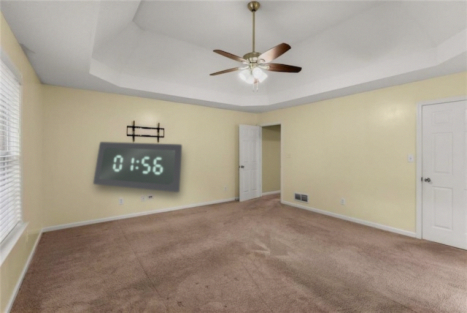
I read **1:56**
